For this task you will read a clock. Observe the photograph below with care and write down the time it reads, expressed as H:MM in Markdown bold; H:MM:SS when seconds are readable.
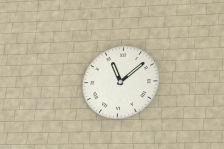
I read **11:08**
